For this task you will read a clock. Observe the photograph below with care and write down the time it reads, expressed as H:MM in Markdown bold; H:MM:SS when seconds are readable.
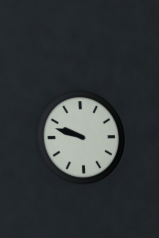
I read **9:48**
